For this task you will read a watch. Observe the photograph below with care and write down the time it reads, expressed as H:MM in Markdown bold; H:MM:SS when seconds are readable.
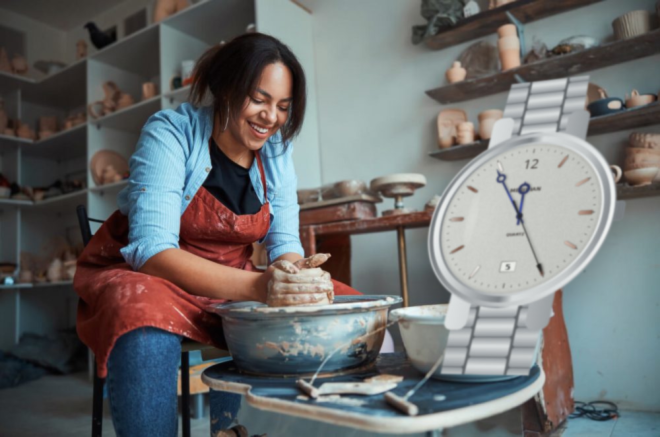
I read **11:54:25**
